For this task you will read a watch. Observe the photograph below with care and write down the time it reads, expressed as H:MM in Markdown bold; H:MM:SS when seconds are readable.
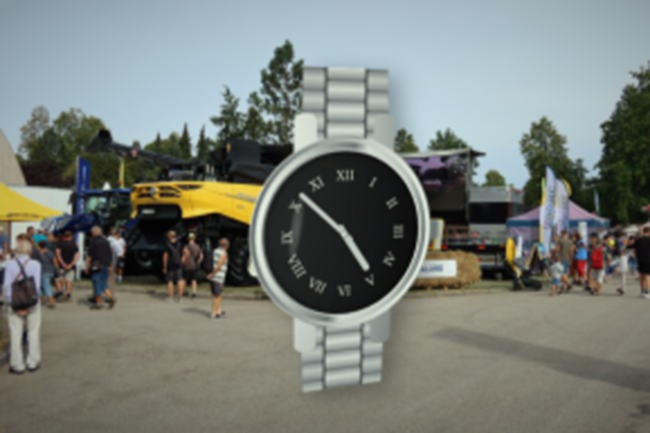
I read **4:52**
